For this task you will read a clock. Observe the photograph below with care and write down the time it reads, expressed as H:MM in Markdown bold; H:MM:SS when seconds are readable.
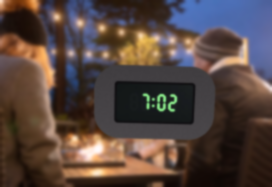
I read **7:02**
